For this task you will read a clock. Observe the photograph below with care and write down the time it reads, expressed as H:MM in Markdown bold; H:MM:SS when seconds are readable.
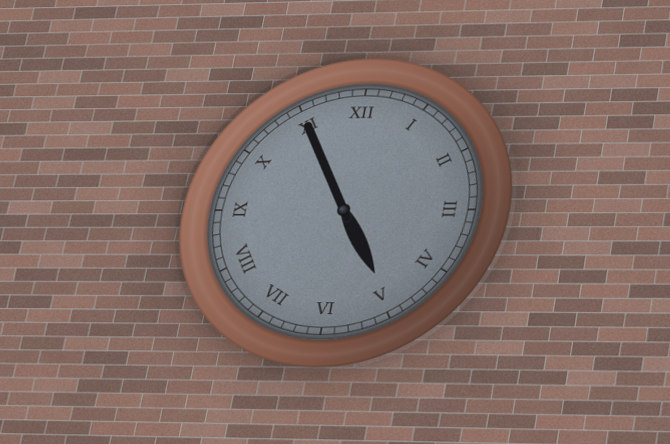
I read **4:55**
